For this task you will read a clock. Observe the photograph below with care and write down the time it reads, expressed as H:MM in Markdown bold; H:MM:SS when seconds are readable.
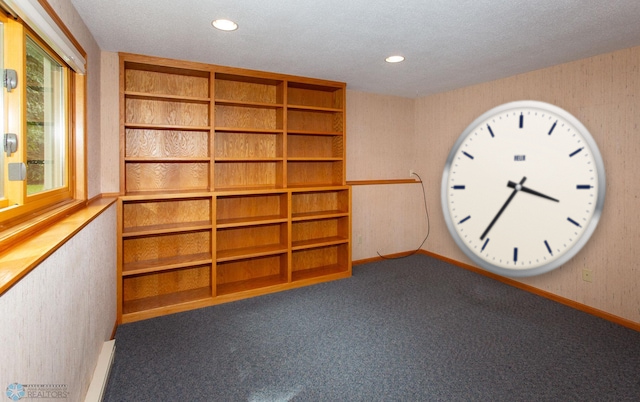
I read **3:36**
